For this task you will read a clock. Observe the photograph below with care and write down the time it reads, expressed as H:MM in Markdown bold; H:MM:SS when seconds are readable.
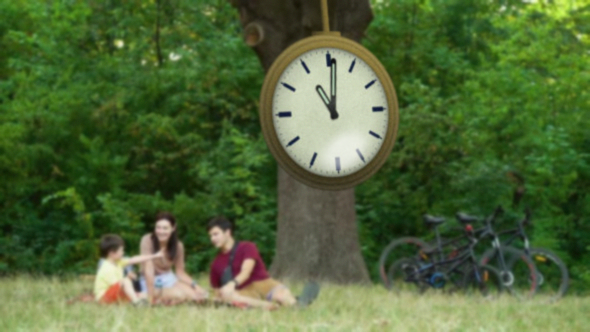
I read **11:01**
